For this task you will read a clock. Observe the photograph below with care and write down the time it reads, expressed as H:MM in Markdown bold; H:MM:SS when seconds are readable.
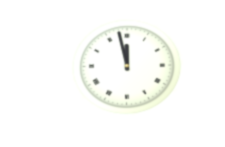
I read **11:58**
